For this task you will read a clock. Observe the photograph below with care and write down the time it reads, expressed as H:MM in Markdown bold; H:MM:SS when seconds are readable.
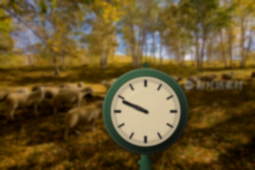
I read **9:49**
